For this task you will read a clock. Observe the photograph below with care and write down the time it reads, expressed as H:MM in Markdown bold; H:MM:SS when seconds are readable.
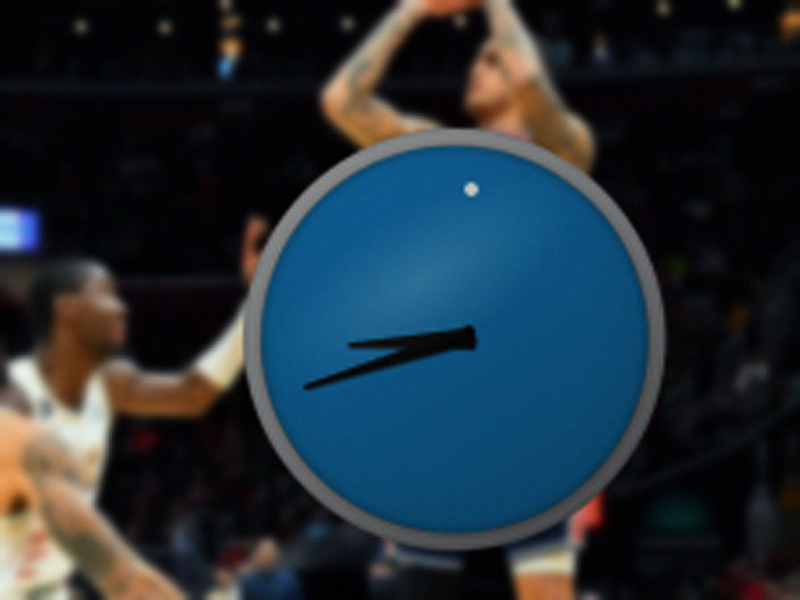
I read **8:41**
